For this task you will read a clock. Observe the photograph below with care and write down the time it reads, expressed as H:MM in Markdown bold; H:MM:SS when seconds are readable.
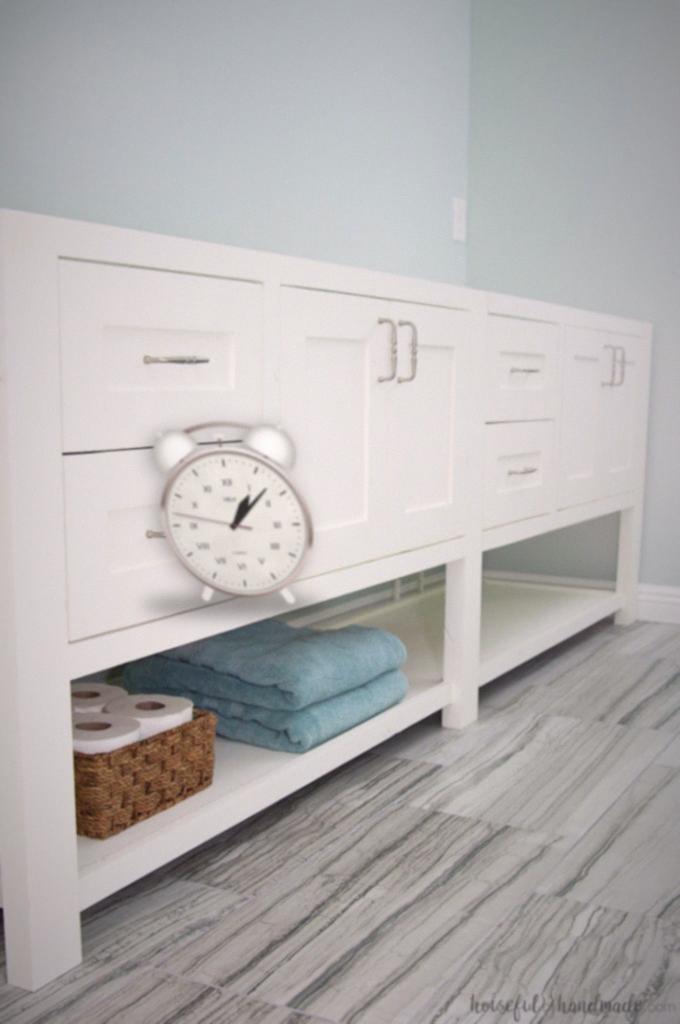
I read **1:07:47**
